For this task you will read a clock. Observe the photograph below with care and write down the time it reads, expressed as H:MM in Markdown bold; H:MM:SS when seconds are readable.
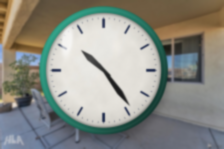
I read **10:24**
